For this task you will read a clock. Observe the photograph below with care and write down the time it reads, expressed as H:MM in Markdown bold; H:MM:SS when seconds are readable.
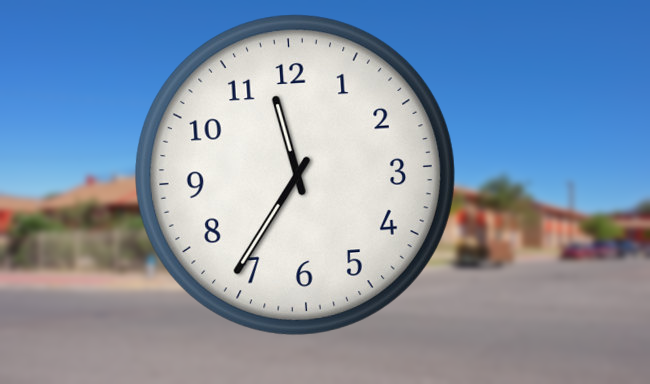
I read **11:36**
